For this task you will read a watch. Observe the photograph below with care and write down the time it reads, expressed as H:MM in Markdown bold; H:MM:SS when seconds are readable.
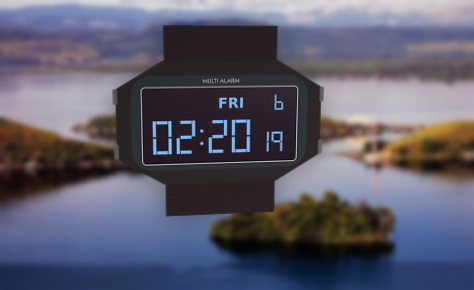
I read **2:20:19**
